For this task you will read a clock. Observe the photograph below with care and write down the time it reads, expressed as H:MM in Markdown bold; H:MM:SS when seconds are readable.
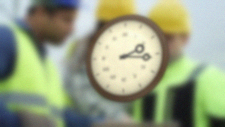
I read **2:16**
